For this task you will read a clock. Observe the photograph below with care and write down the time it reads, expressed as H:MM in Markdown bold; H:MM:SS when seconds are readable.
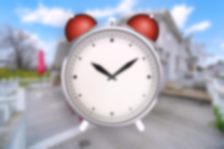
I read **10:09**
